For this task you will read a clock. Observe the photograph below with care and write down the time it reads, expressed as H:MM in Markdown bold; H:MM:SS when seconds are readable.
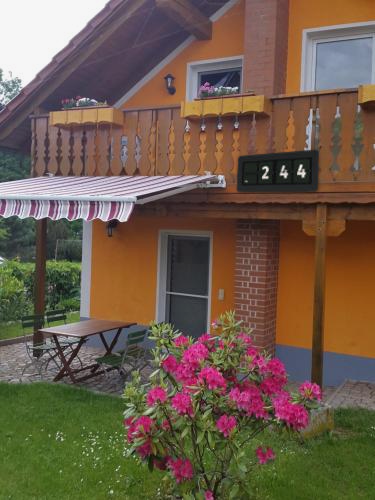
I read **2:44**
